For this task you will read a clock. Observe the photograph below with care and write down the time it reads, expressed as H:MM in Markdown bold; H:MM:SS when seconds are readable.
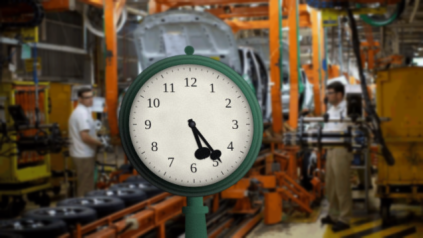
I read **5:24**
